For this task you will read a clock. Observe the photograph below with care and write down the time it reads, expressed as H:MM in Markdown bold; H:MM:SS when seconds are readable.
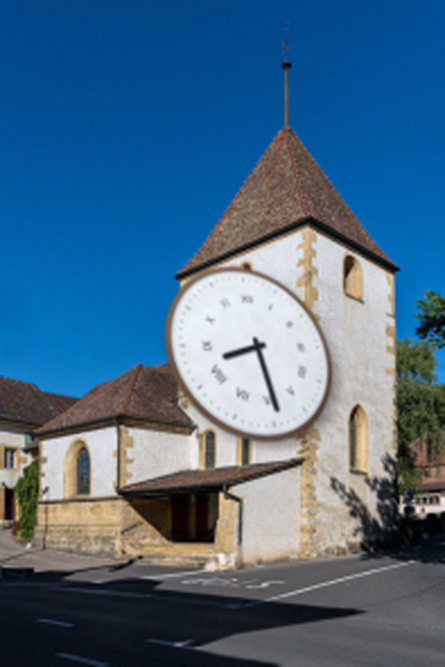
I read **8:29**
